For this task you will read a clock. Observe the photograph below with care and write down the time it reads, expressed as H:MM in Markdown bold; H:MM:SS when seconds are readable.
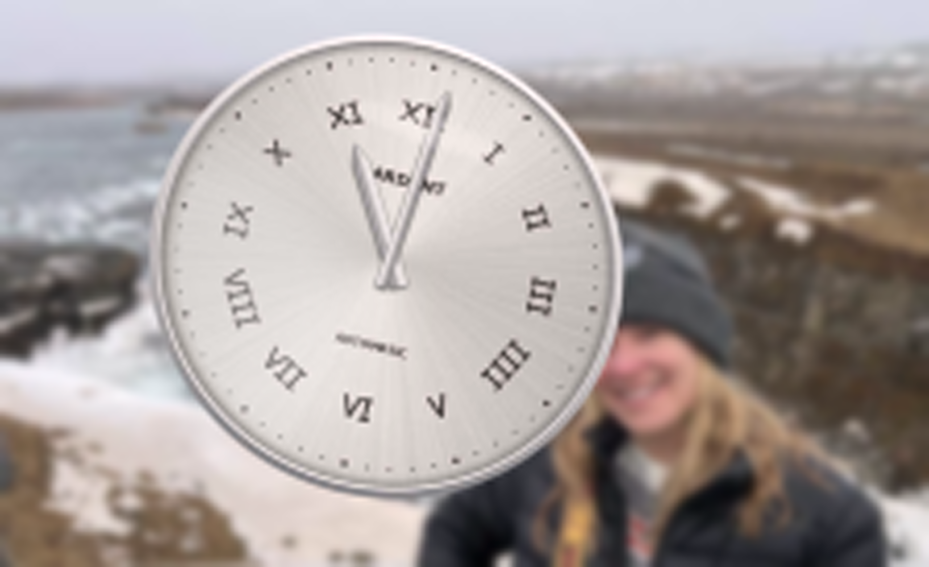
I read **11:01**
